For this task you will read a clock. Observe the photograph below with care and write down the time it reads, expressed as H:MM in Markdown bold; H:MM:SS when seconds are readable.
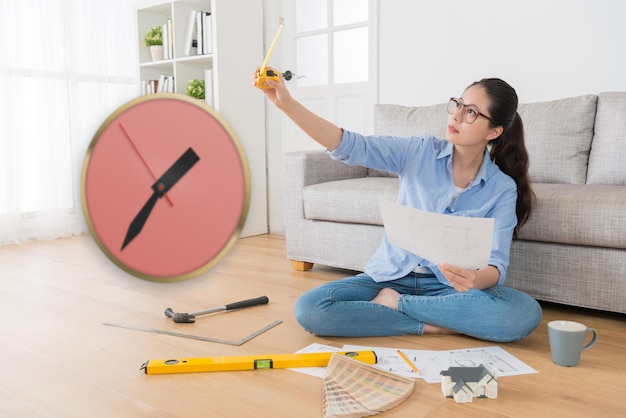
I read **1:35:54**
